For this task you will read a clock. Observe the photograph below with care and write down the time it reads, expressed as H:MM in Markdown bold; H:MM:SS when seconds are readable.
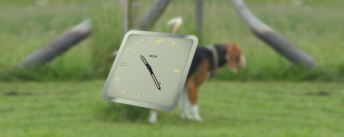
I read **10:23**
